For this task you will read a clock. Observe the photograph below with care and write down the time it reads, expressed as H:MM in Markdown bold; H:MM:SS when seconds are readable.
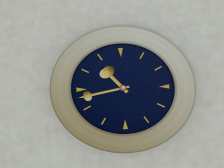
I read **10:43**
